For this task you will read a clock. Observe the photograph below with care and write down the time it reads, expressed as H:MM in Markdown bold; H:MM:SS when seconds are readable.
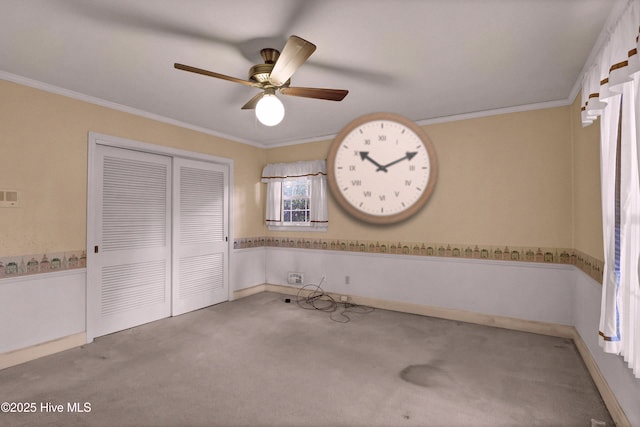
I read **10:11**
